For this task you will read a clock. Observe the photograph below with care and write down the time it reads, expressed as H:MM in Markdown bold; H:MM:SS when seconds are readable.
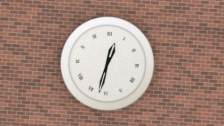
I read **12:32**
